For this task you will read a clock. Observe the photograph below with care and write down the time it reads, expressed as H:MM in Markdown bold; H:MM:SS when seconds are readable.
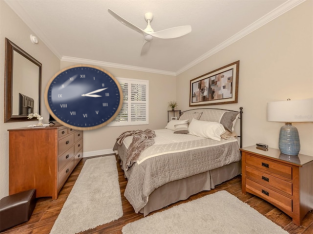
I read **3:12**
